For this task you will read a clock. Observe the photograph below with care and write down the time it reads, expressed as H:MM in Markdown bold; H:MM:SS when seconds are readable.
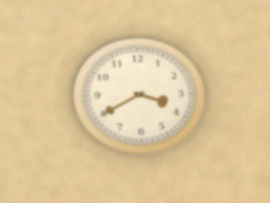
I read **3:40**
